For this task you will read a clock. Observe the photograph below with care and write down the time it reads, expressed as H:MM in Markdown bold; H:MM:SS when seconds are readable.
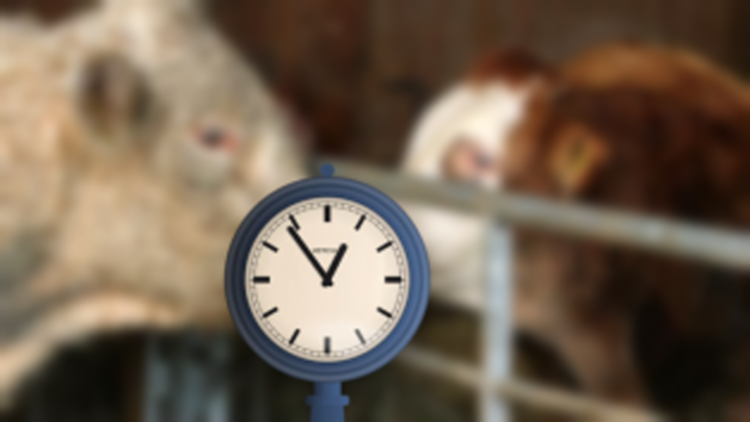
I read **12:54**
